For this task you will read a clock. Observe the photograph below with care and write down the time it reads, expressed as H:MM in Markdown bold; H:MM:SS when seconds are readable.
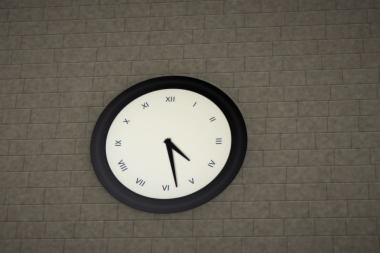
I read **4:28**
